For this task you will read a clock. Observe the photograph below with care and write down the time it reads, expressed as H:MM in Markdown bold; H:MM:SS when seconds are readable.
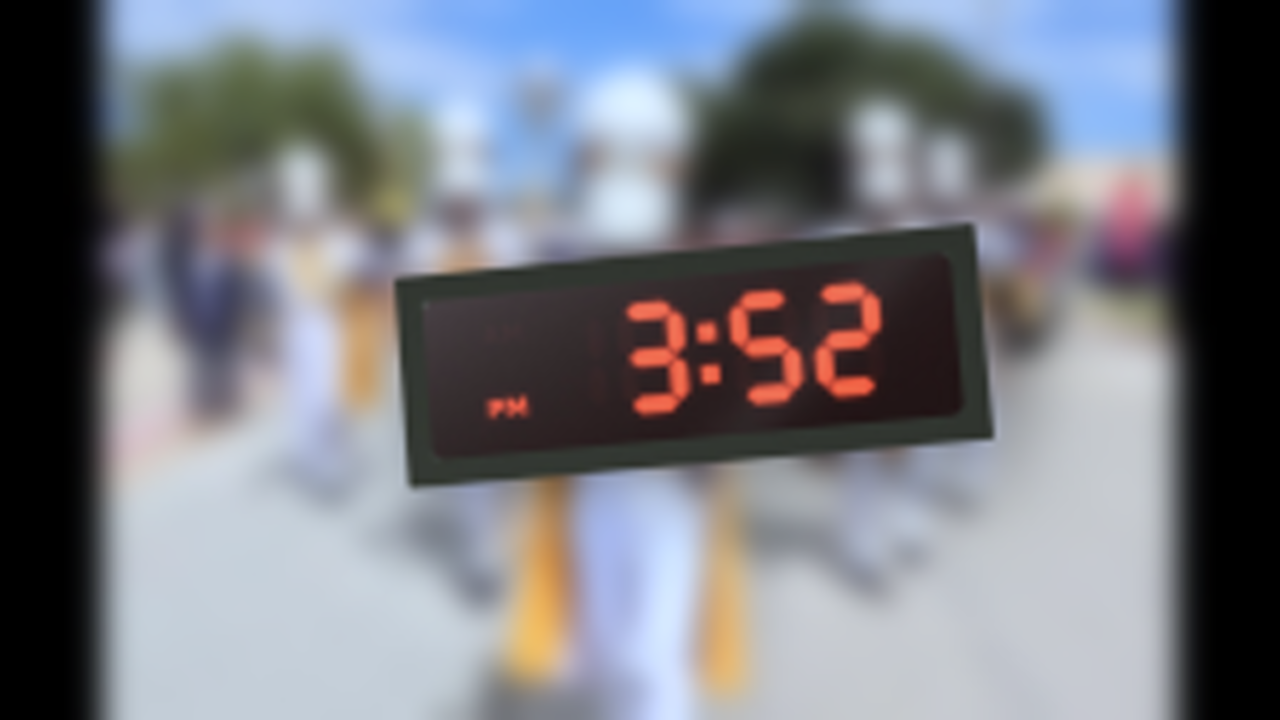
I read **3:52**
